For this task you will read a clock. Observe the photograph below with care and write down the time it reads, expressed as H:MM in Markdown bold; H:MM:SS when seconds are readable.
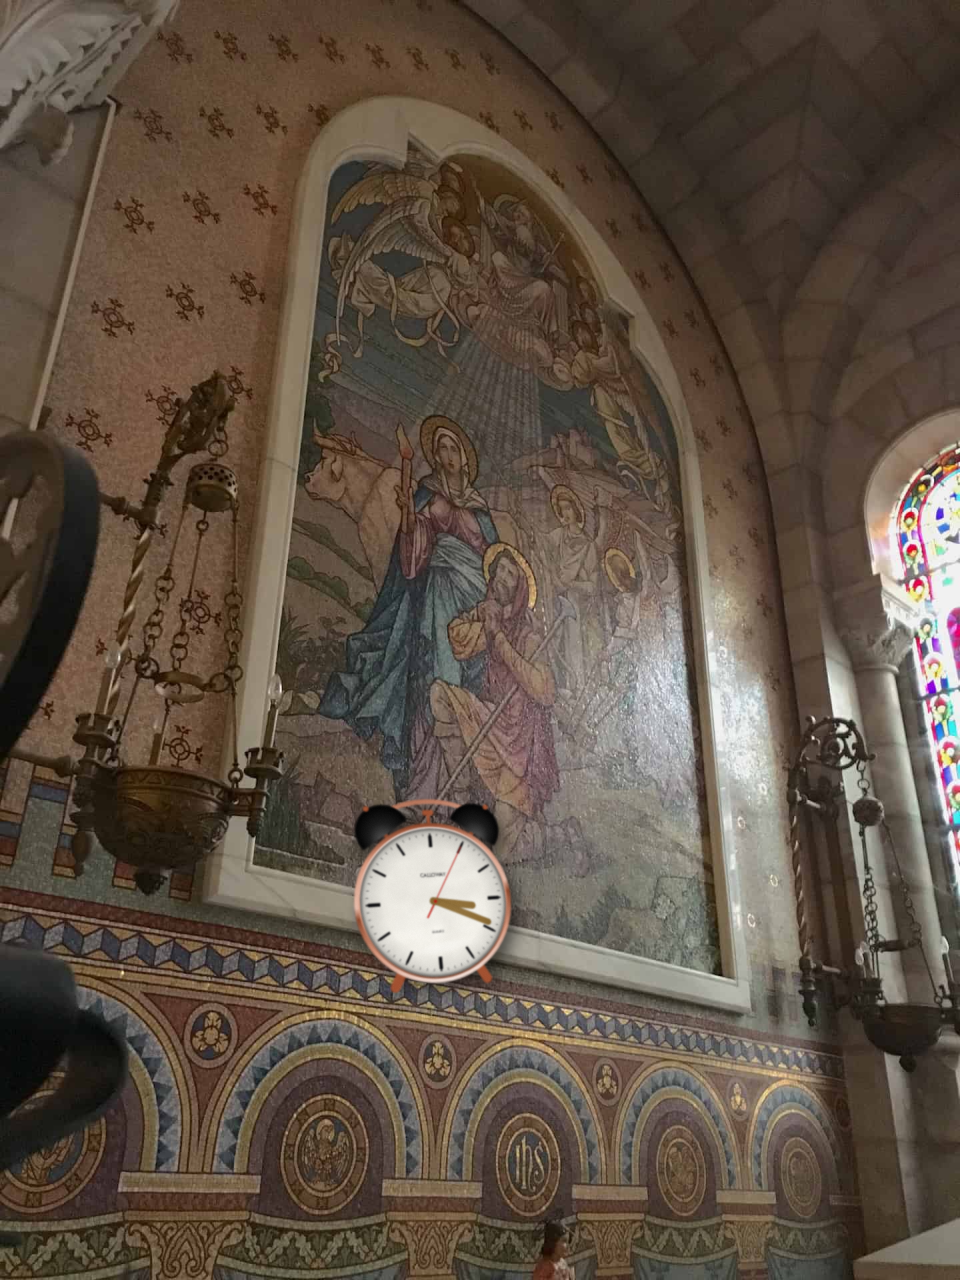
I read **3:19:05**
